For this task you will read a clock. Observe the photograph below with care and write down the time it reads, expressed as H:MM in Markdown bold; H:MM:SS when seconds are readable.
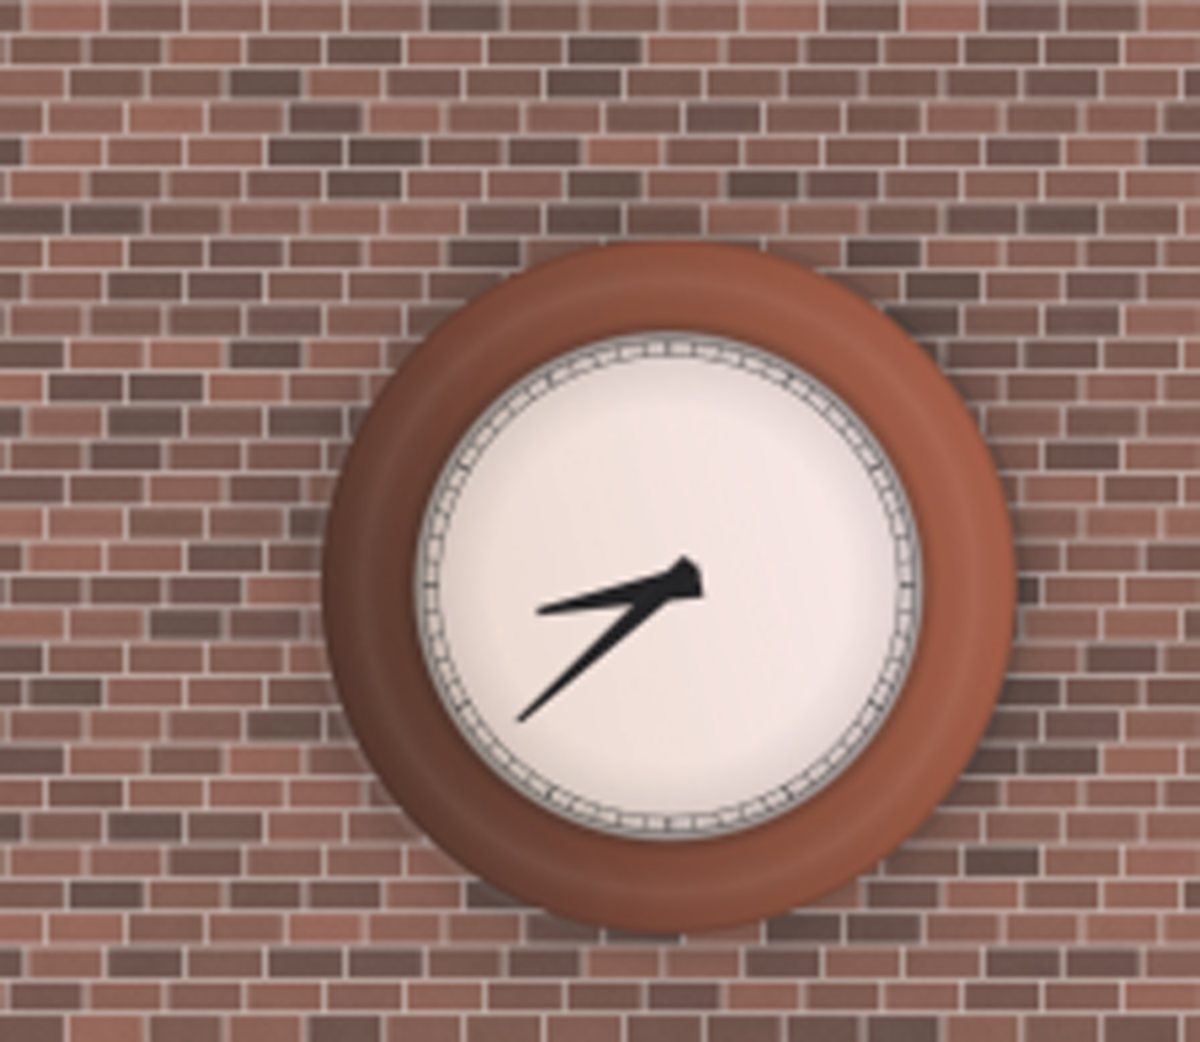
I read **8:38**
